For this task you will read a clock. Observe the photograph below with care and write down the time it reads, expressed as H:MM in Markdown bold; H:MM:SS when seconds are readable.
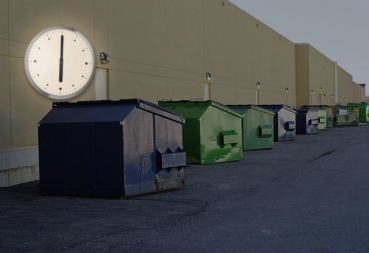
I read **6:00**
